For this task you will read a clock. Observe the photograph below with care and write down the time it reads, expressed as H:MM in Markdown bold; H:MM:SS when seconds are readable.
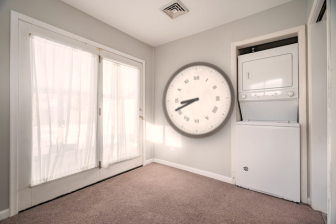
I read **8:41**
